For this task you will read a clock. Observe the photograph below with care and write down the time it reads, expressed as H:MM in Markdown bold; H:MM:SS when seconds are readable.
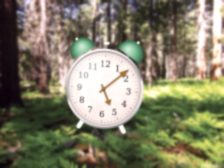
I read **5:08**
